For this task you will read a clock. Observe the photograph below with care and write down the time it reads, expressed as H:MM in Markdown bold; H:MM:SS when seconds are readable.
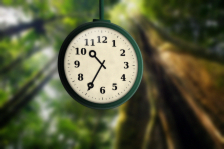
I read **10:35**
